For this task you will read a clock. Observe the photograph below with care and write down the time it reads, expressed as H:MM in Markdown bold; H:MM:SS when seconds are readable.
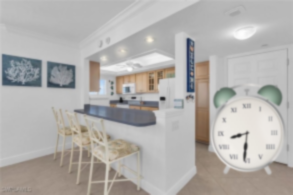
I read **8:31**
